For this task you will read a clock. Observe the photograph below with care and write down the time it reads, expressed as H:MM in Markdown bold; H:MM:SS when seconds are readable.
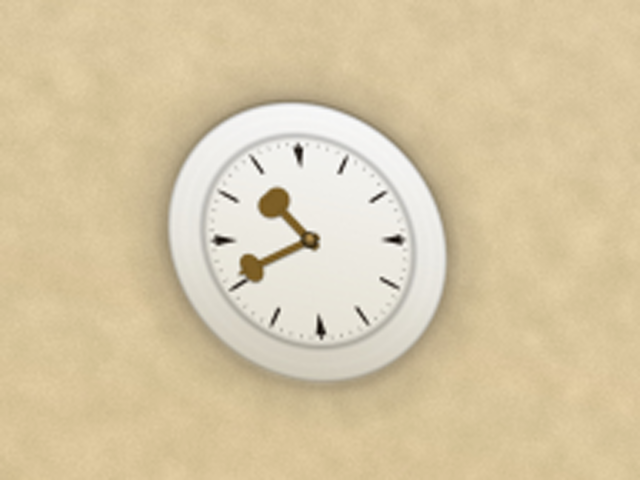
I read **10:41**
